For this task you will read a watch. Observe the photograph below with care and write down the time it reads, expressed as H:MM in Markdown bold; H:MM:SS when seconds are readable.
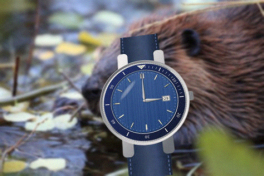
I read **3:00**
